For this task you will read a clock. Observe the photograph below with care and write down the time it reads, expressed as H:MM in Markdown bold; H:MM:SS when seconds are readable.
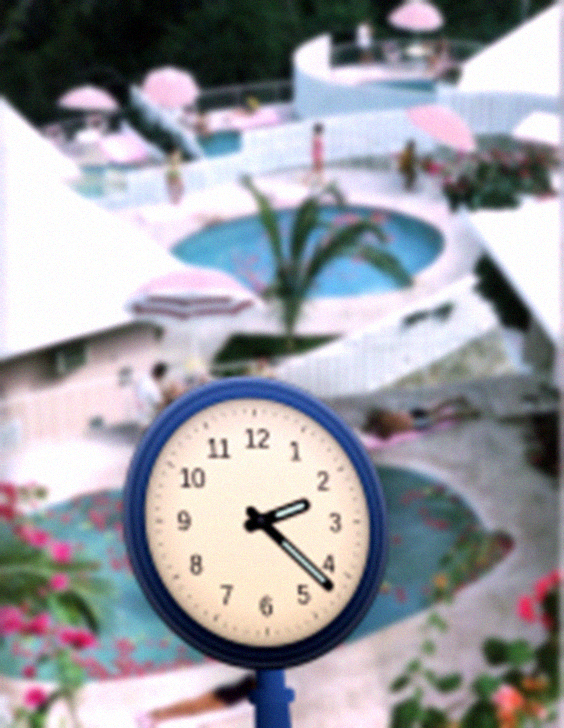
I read **2:22**
